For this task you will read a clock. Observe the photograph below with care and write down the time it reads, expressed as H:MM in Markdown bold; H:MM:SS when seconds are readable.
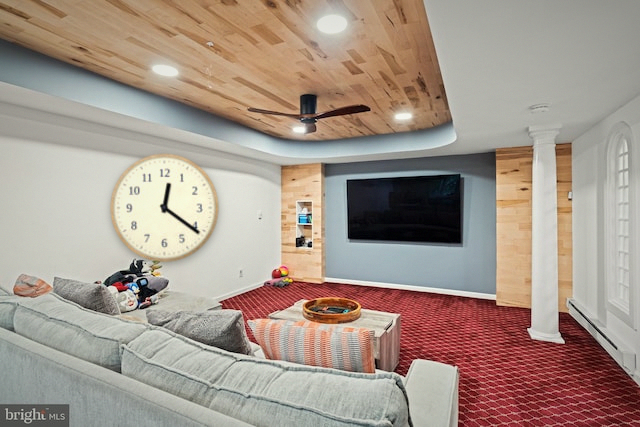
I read **12:21**
